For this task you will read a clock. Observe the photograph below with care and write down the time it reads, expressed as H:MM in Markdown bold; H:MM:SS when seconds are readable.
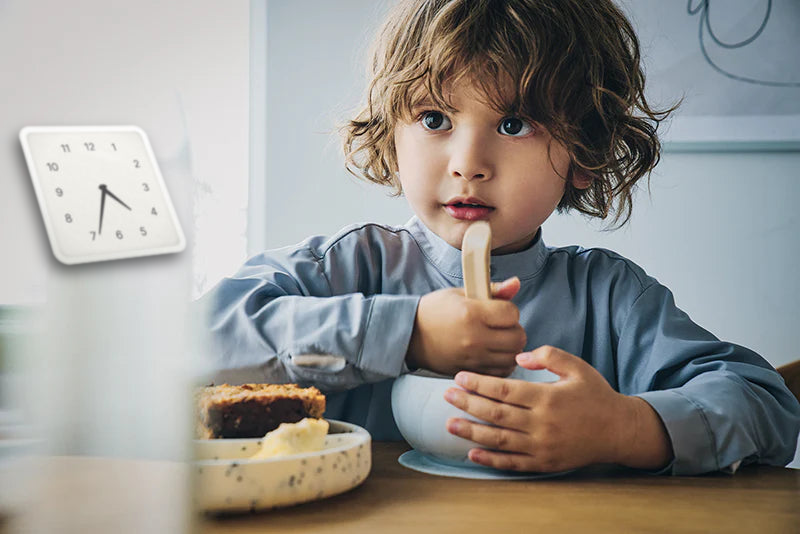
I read **4:34**
